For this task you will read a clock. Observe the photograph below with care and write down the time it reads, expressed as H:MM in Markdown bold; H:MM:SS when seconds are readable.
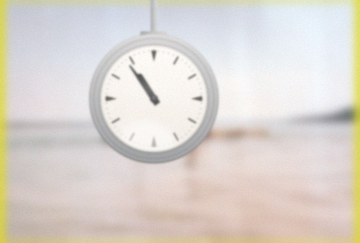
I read **10:54**
